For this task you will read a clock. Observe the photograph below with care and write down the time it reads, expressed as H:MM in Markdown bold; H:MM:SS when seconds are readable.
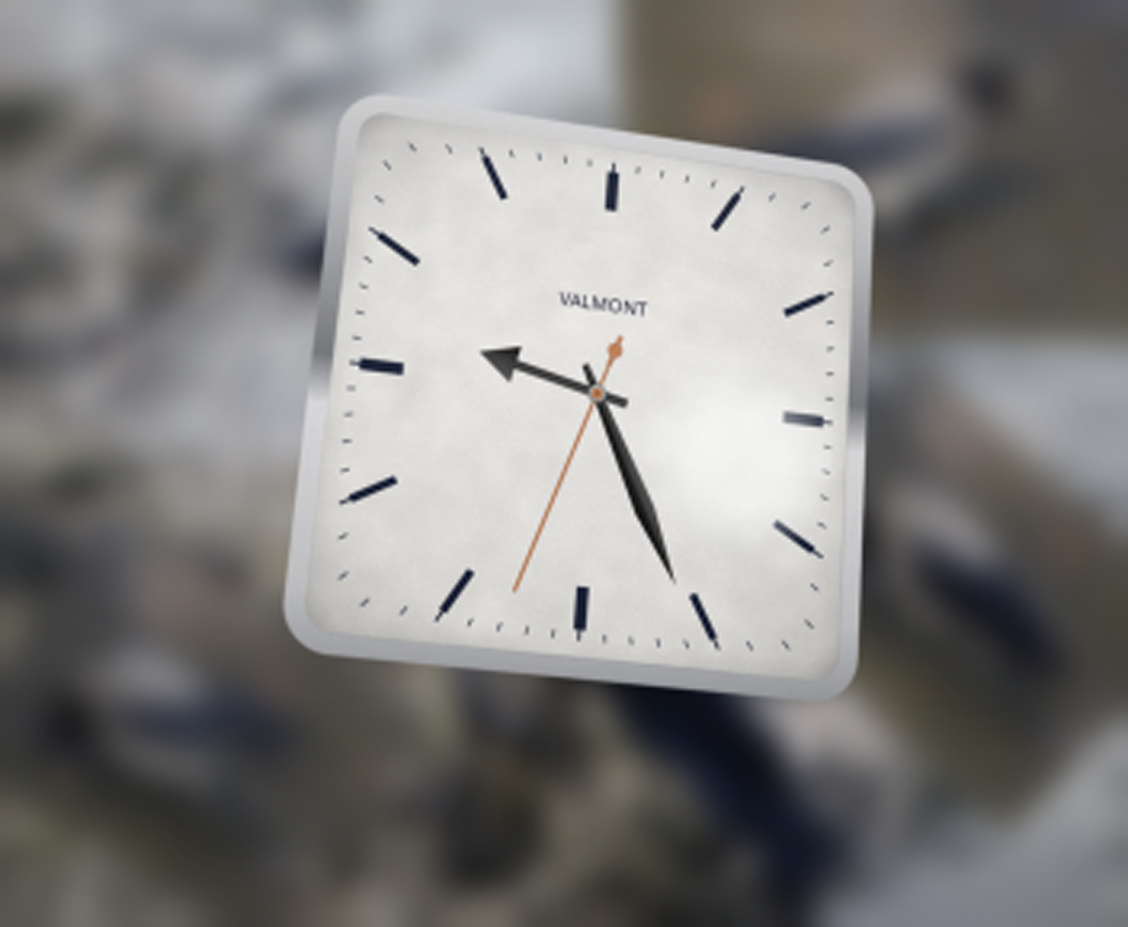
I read **9:25:33**
